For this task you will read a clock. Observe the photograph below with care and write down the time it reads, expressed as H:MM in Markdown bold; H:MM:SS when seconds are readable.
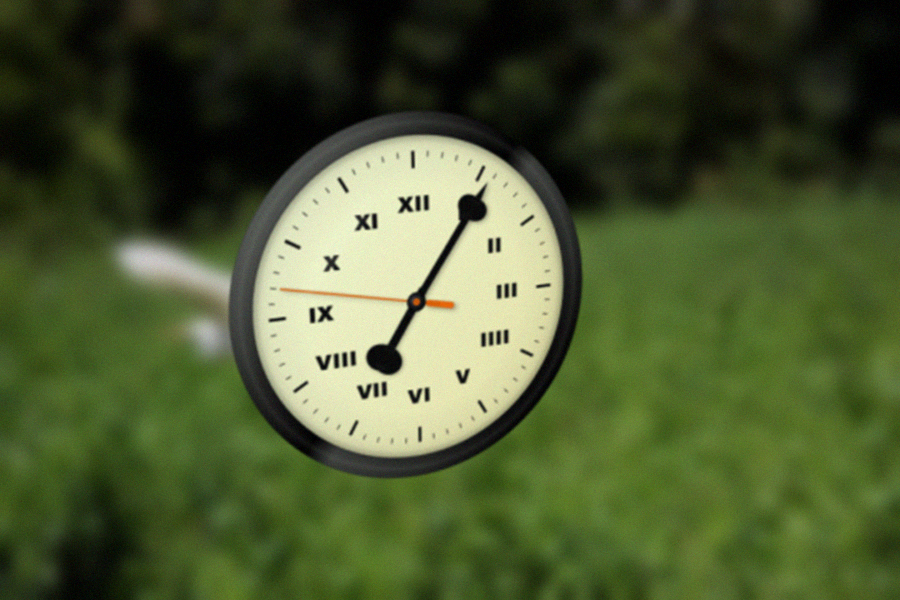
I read **7:05:47**
